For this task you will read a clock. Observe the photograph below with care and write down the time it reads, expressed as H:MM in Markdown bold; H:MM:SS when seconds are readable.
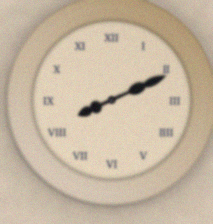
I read **8:11**
